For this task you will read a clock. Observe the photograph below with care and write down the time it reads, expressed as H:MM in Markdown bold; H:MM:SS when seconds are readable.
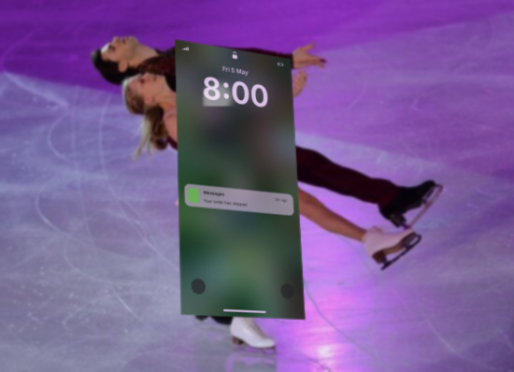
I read **8:00**
